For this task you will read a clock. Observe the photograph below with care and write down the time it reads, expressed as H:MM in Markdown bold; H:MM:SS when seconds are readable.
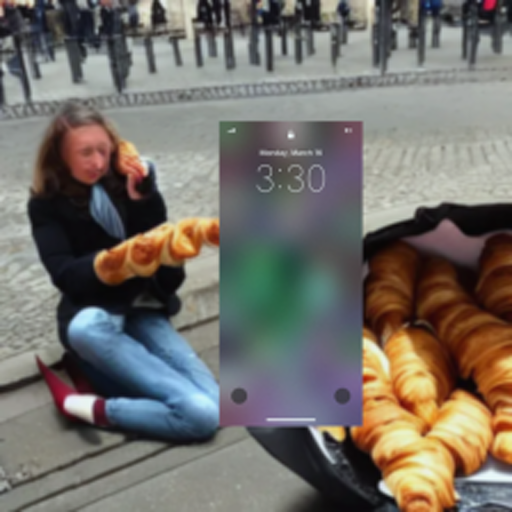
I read **3:30**
